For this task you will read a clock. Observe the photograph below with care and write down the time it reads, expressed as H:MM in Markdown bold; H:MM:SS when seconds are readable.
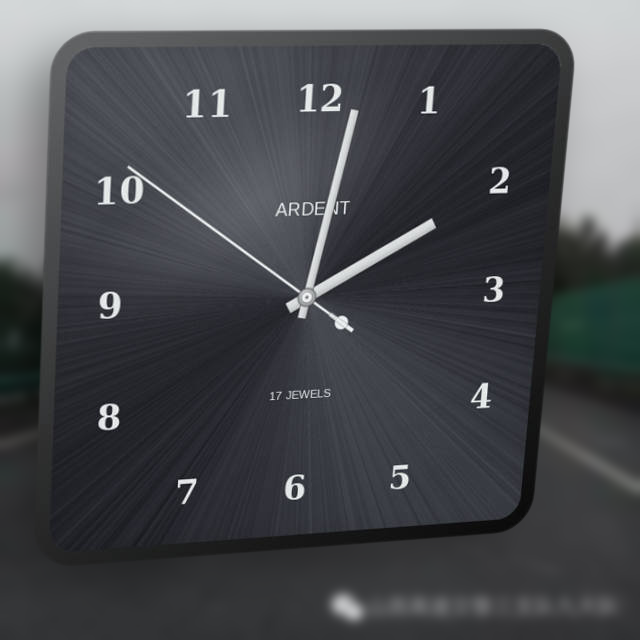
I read **2:01:51**
